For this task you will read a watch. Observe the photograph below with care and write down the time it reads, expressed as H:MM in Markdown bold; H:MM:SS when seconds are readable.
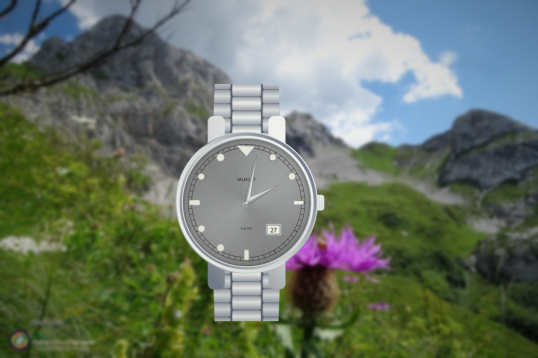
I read **2:02**
